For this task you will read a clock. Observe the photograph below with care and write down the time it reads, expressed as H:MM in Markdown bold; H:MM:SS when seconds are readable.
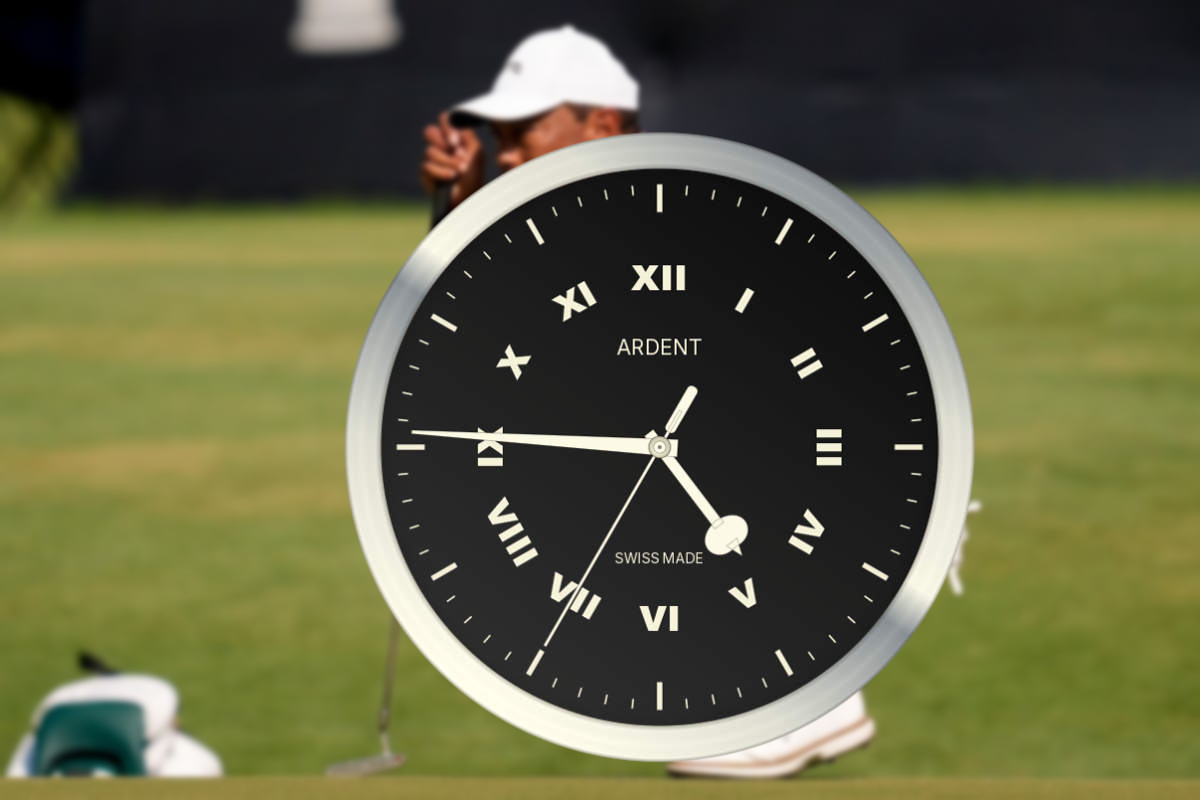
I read **4:45:35**
